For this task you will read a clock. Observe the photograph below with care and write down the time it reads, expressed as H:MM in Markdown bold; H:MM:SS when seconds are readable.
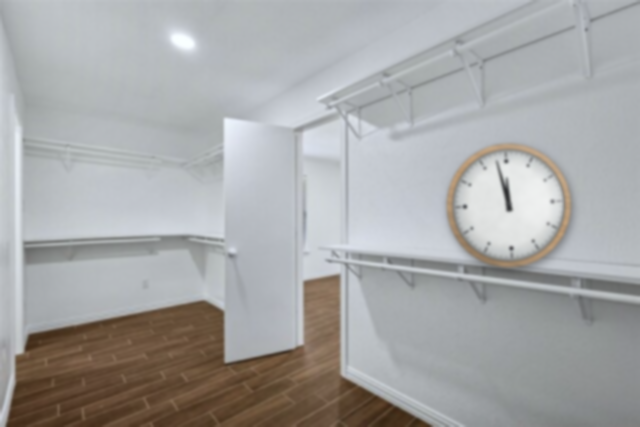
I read **11:58**
